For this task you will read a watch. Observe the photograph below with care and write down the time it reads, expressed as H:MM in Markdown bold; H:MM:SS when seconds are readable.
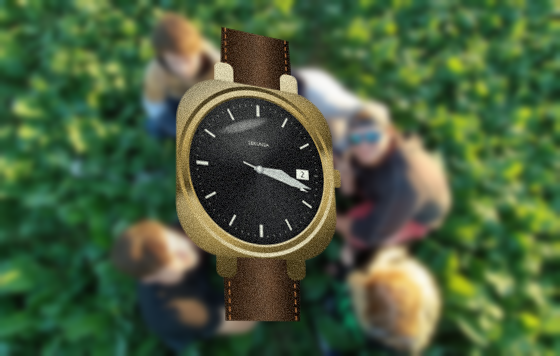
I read **3:17:18**
